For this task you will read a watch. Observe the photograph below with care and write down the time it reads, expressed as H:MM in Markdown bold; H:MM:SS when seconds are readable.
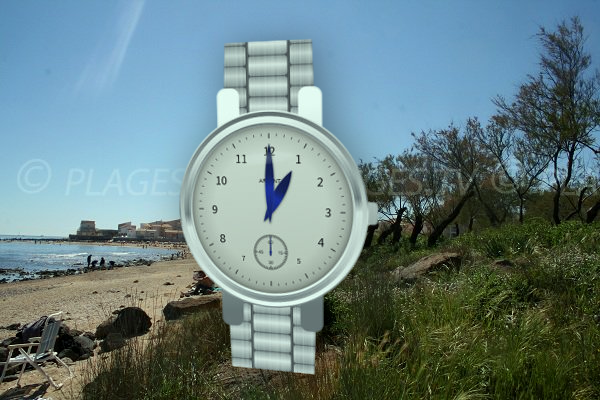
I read **1:00**
